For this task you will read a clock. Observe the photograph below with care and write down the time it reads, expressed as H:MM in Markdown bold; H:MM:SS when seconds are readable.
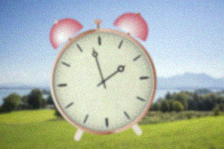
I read **1:58**
